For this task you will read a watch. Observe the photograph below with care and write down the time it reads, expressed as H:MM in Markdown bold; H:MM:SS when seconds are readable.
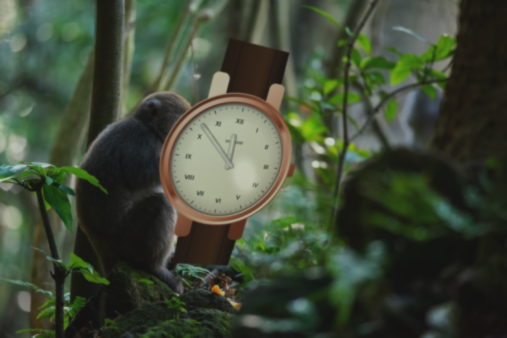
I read **11:52**
